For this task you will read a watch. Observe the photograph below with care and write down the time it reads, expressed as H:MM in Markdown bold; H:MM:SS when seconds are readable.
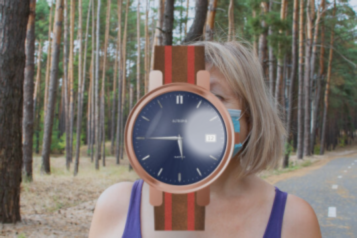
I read **5:45**
